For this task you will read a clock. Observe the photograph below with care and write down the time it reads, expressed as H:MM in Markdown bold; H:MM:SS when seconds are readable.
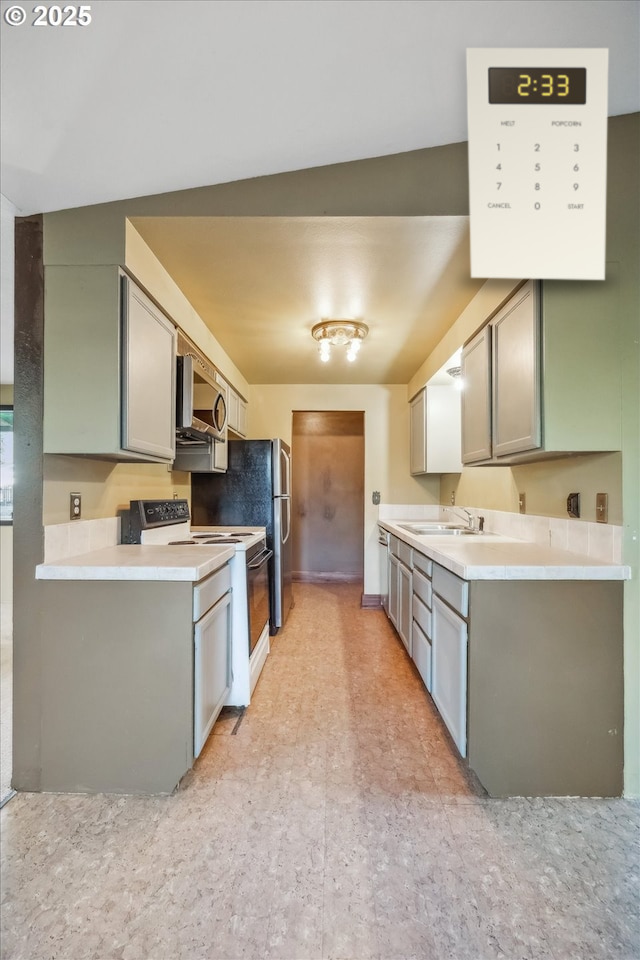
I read **2:33**
